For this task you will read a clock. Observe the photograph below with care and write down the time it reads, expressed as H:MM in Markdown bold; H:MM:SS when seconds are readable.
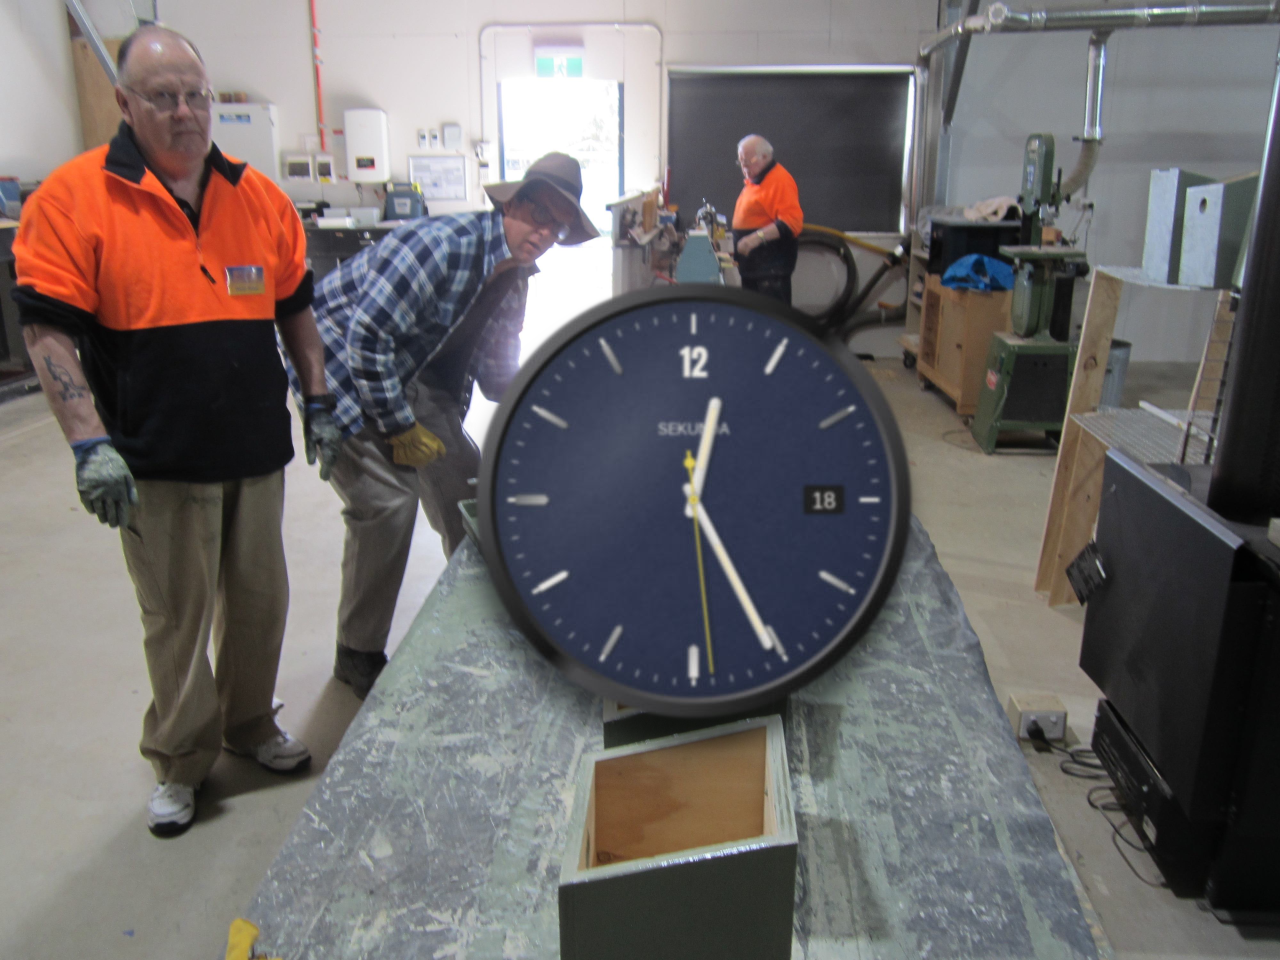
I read **12:25:29**
